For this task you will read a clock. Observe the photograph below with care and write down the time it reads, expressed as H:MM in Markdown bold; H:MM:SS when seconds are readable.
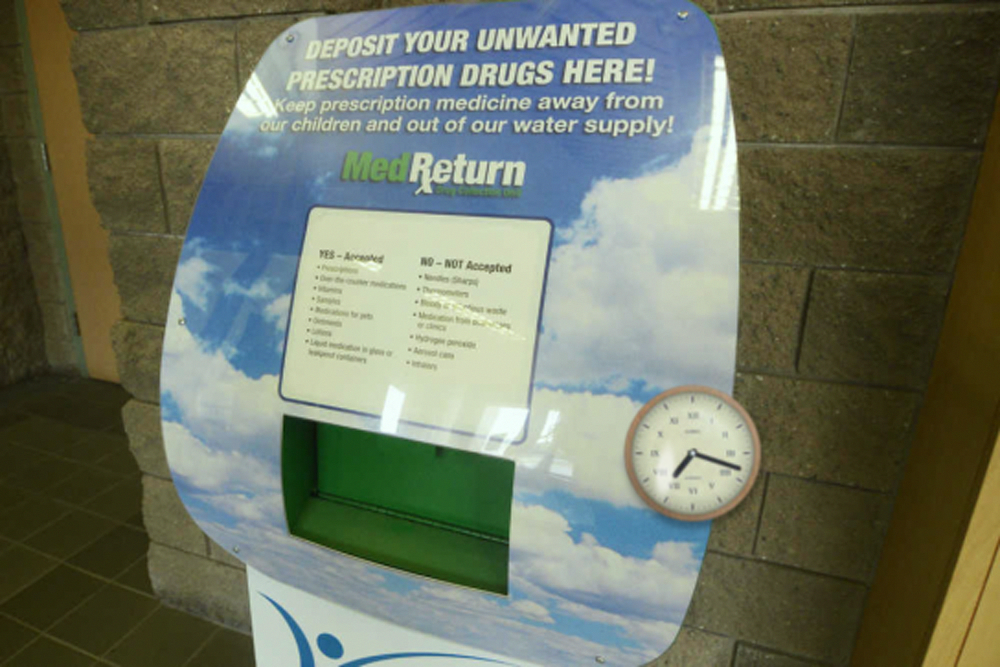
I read **7:18**
